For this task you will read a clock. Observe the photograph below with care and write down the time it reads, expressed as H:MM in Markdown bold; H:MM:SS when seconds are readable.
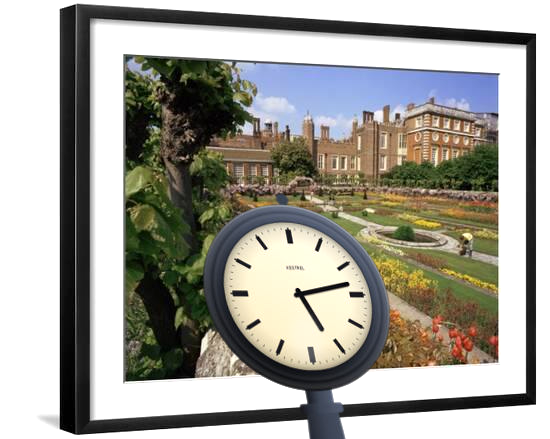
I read **5:13**
